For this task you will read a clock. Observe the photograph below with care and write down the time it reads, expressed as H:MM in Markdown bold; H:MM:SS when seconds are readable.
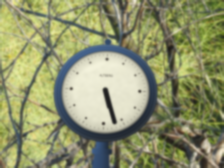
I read **5:27**
